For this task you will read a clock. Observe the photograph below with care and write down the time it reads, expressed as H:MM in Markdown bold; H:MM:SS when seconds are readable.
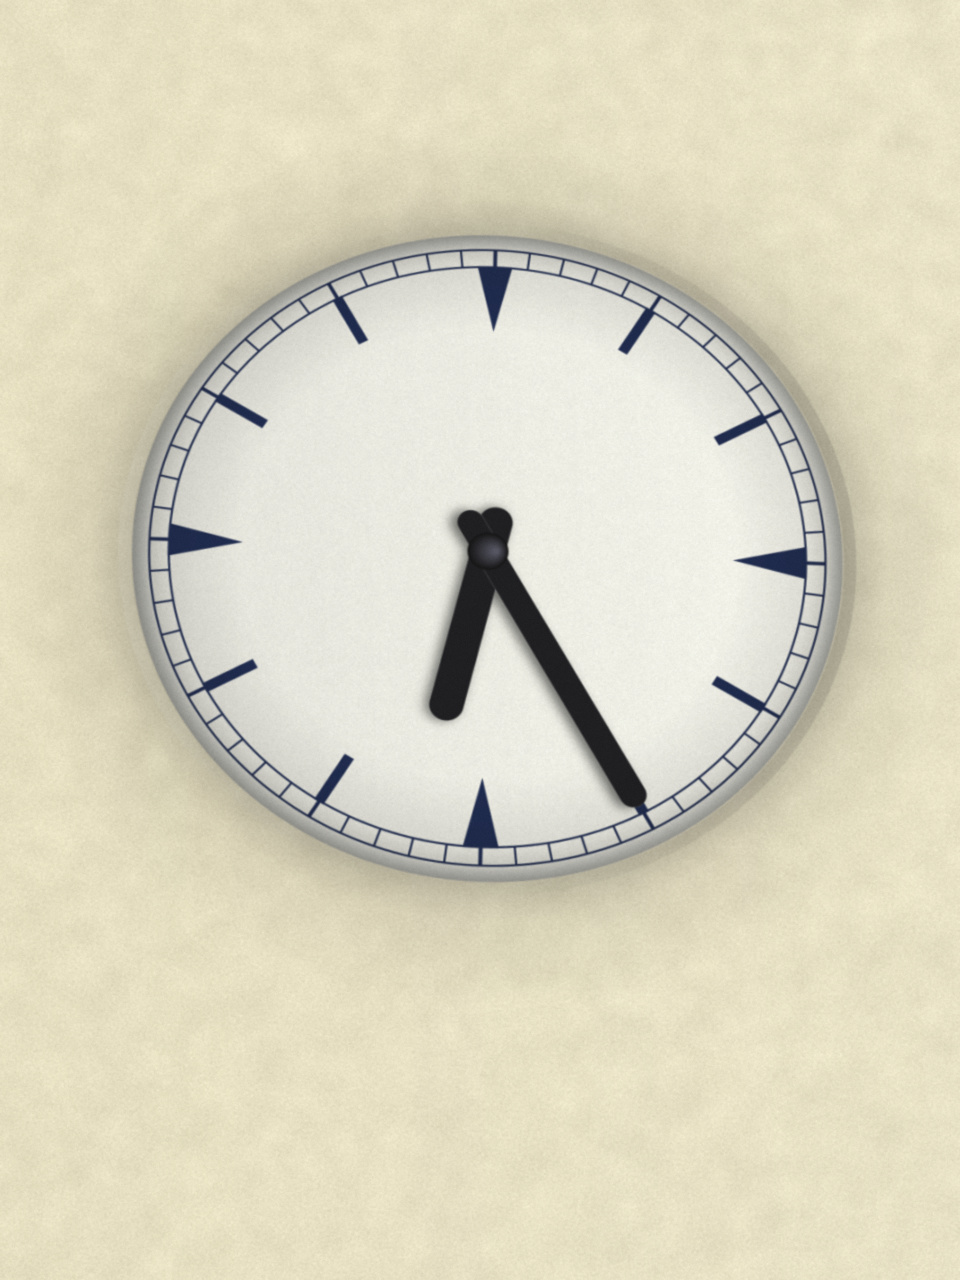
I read **6:25**
